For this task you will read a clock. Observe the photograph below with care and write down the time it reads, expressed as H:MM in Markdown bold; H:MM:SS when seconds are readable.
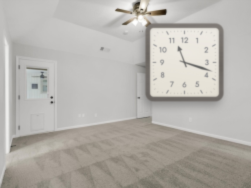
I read **11:18**
